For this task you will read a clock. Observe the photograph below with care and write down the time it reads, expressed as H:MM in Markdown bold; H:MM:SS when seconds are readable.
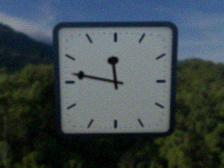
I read **11:47**
